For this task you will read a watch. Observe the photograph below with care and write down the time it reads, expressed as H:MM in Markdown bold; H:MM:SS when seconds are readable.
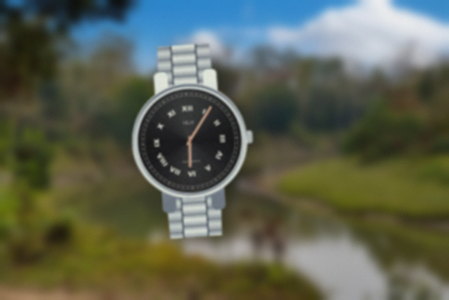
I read **6:06**
